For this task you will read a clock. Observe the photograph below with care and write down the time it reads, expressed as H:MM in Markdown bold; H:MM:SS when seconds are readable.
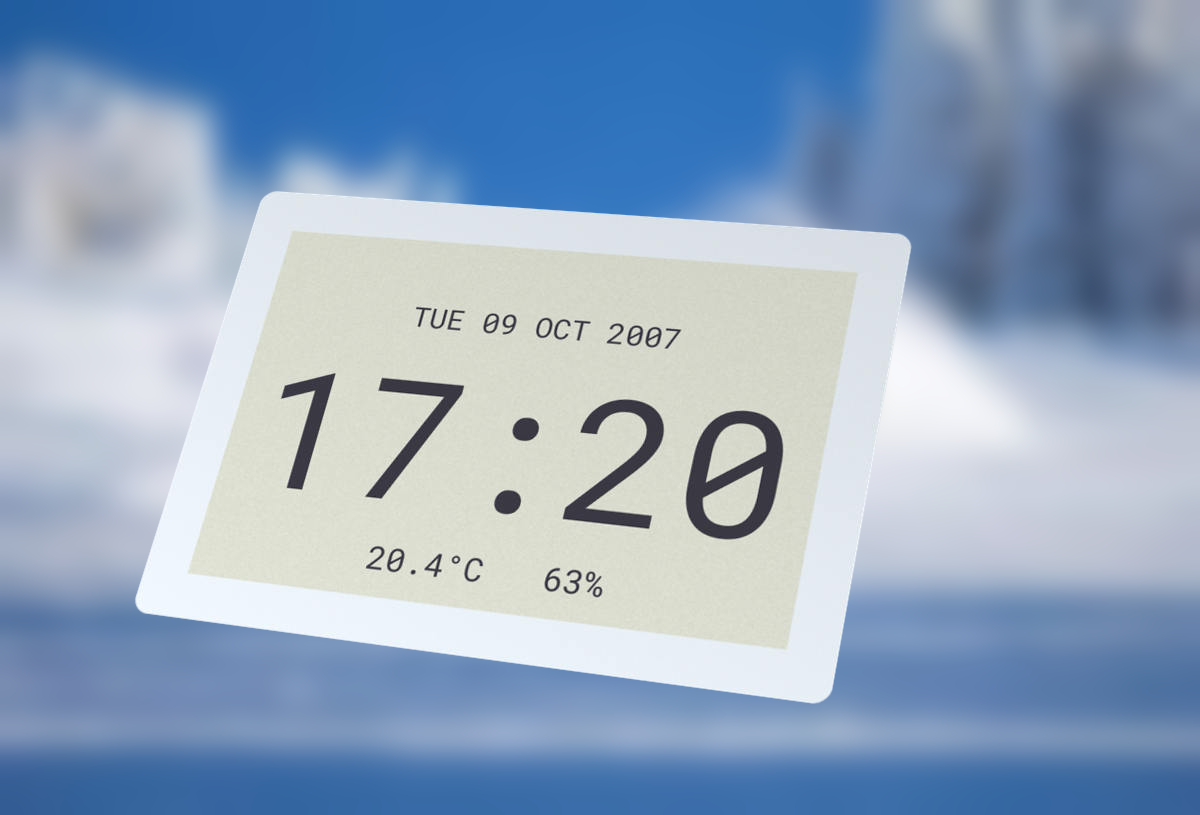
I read **17:20**
